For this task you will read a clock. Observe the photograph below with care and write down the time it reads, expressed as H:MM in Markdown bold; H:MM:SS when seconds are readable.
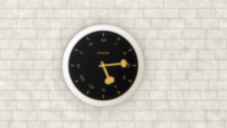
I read **5:14**
